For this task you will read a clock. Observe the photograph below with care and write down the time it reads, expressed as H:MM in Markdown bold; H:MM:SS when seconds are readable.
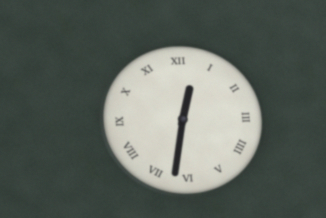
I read **12:32**
